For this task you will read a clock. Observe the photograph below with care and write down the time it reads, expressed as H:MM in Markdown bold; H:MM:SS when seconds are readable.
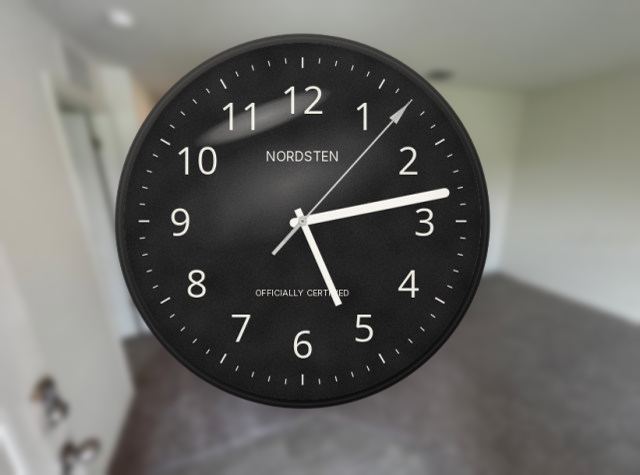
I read **5:13:07**
